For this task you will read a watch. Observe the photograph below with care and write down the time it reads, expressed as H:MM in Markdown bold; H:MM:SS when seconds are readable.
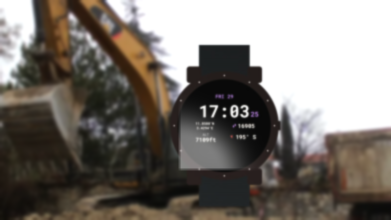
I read **17:03**
